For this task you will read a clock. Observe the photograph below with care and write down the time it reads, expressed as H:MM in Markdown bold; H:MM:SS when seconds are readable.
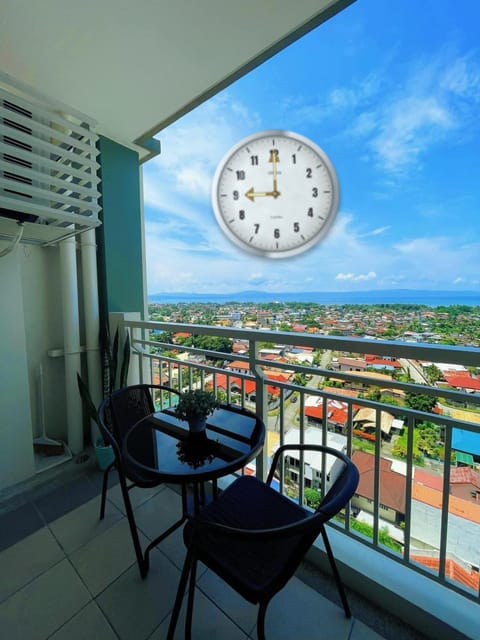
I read **9:00**
